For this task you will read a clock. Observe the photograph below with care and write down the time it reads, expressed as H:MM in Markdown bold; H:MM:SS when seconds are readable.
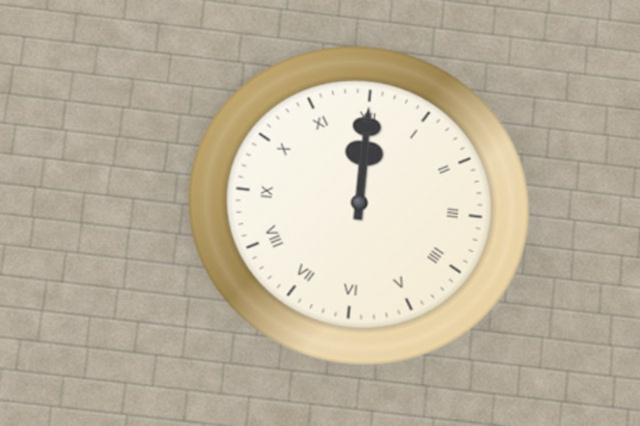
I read **12:00**
